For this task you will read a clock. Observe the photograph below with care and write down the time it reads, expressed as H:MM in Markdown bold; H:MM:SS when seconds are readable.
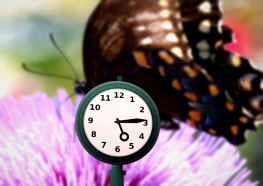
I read **5:14**
